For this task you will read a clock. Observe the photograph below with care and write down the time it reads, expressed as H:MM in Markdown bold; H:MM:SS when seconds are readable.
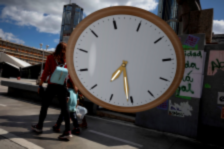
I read **7:31**
